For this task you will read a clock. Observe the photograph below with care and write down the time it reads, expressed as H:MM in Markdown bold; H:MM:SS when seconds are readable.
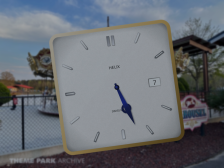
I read **5:27**
